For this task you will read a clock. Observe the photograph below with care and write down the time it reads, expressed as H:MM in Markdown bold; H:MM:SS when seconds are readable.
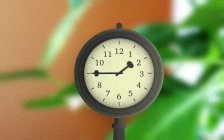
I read **1:45**
